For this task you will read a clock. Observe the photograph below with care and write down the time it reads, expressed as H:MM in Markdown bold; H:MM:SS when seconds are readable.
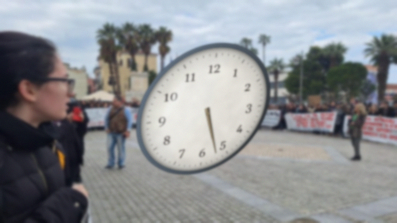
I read **5:27**
